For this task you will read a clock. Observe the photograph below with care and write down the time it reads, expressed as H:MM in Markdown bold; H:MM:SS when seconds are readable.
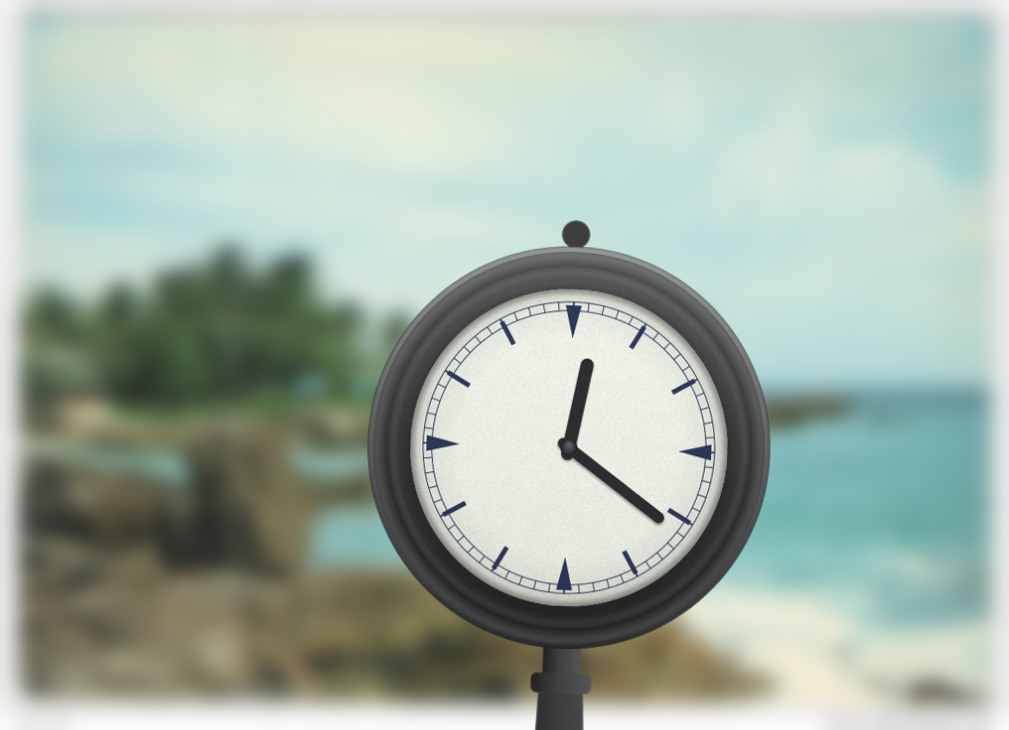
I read **12:21**
